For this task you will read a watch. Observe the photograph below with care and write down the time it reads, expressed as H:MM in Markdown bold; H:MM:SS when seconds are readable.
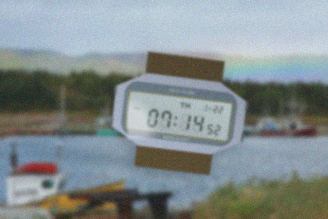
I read **7:14**
